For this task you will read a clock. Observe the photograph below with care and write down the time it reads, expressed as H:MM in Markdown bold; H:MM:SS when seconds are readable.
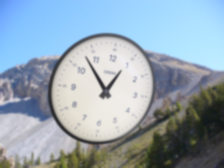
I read **12:53**
